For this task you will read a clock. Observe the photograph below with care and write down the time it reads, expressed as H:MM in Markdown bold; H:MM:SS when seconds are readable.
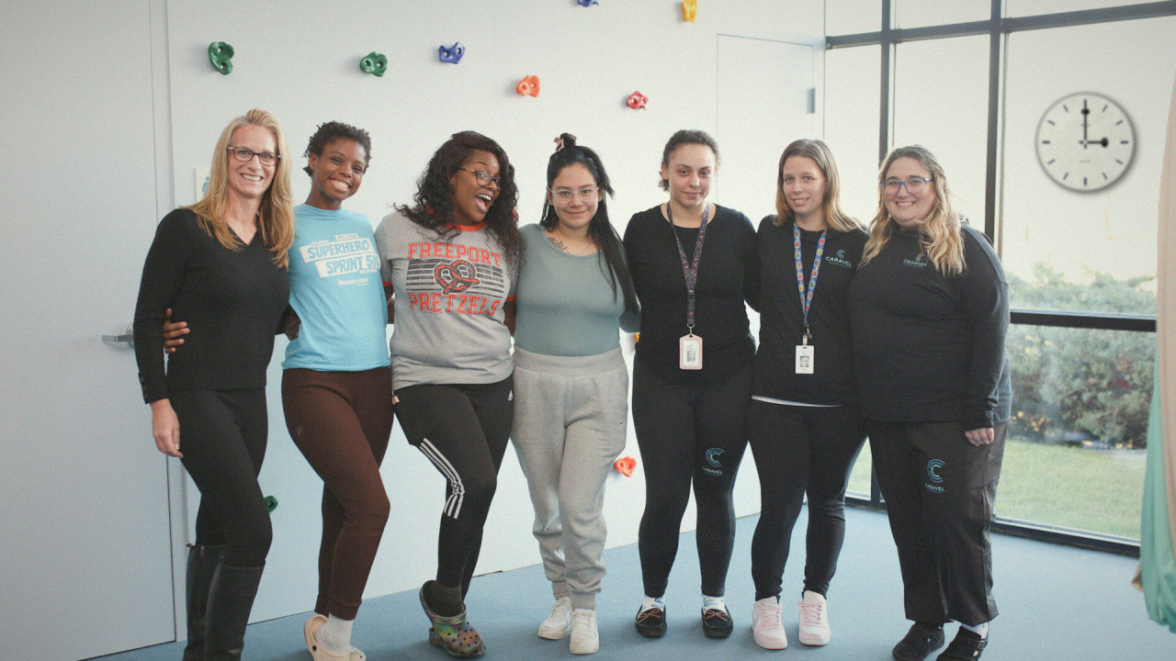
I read **3:00**
